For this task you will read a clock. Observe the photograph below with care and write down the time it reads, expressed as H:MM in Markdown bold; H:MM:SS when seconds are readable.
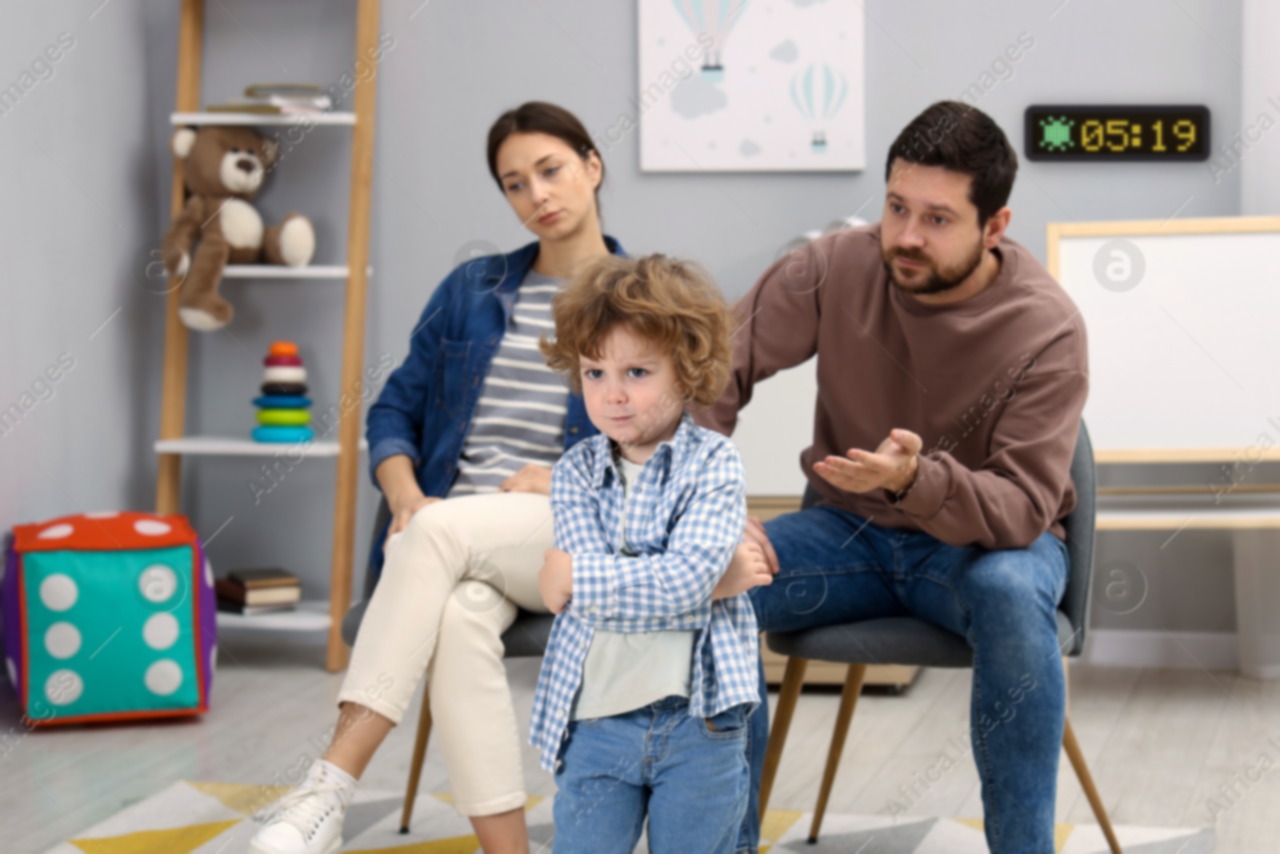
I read **5:19**
